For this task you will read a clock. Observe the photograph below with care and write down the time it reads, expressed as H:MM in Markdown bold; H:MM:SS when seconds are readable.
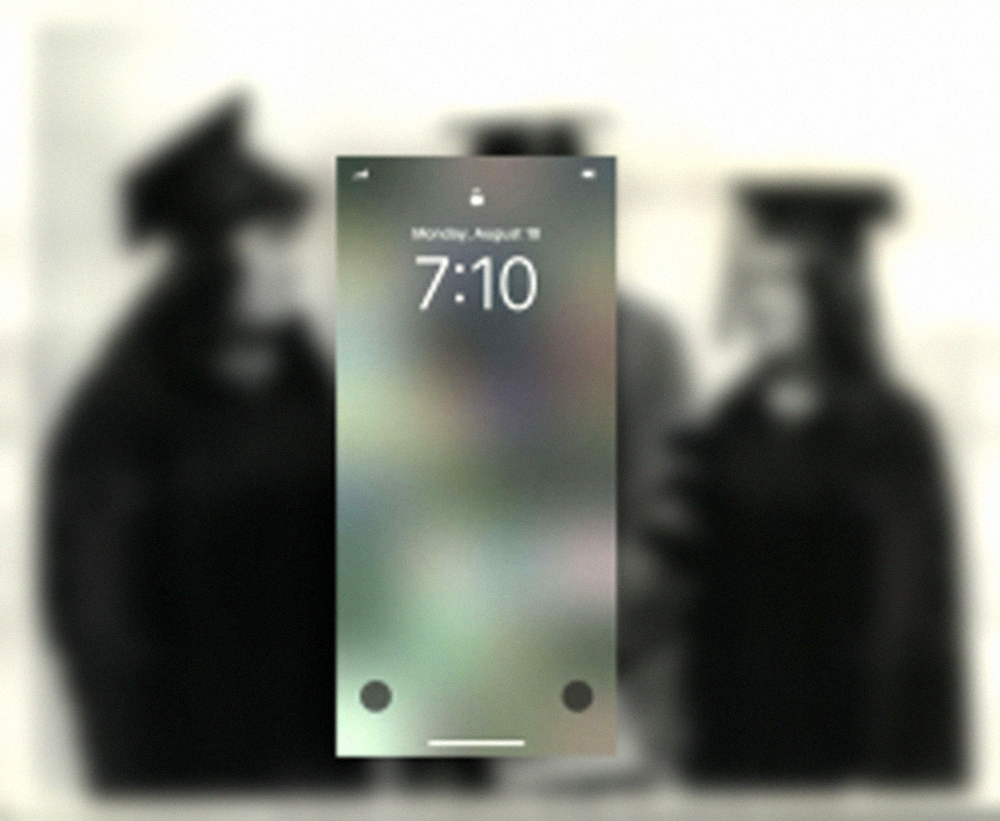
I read **7:10**
